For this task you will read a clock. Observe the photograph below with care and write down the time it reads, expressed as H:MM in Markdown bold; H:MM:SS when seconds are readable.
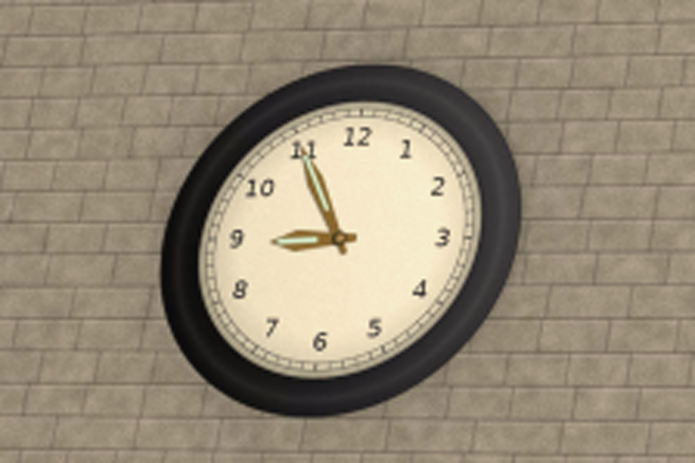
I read **8:55**
